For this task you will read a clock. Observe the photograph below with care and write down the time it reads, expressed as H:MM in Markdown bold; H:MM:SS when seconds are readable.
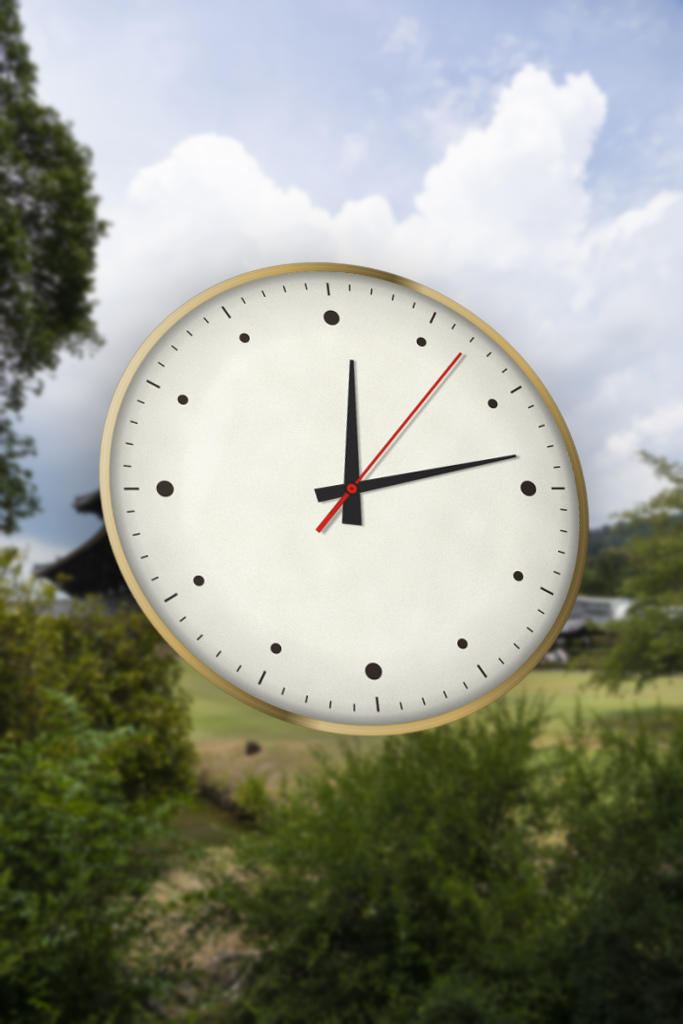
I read **12:13:07**
